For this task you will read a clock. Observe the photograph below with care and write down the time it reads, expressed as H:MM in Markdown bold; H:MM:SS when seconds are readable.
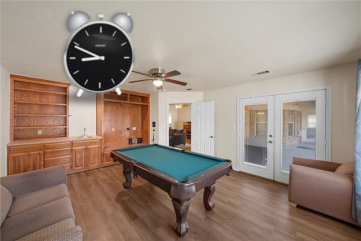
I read **8:49**
